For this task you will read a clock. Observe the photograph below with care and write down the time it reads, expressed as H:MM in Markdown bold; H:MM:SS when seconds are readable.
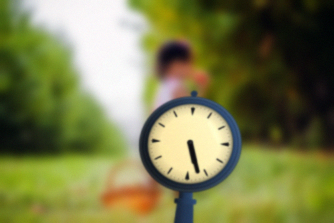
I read **5:27**
